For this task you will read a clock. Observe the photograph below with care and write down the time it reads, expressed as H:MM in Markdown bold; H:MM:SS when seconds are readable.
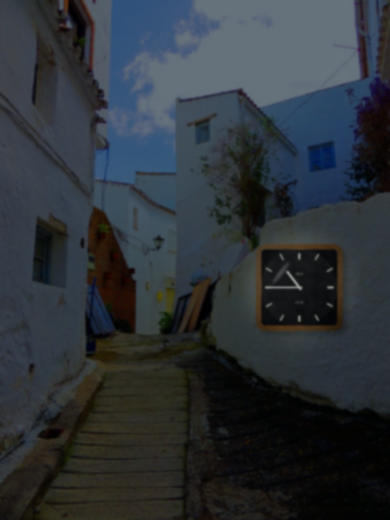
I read **10:45**
